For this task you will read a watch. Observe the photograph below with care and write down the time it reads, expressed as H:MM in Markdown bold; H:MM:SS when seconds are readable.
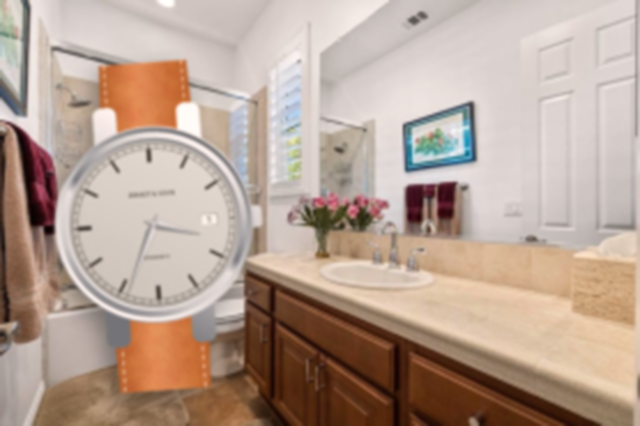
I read **3:34**
